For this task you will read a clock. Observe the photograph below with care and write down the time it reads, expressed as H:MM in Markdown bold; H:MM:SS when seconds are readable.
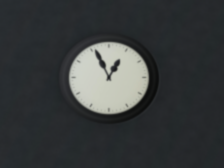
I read **12:56**
